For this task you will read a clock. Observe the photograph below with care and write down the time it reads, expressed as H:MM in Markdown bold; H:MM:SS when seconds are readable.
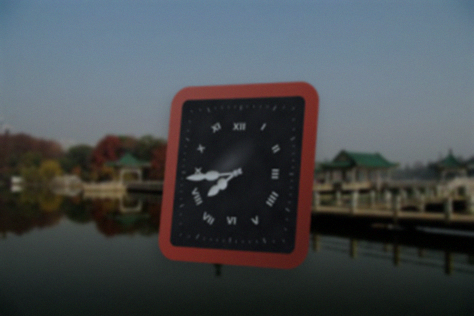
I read **7:44**
